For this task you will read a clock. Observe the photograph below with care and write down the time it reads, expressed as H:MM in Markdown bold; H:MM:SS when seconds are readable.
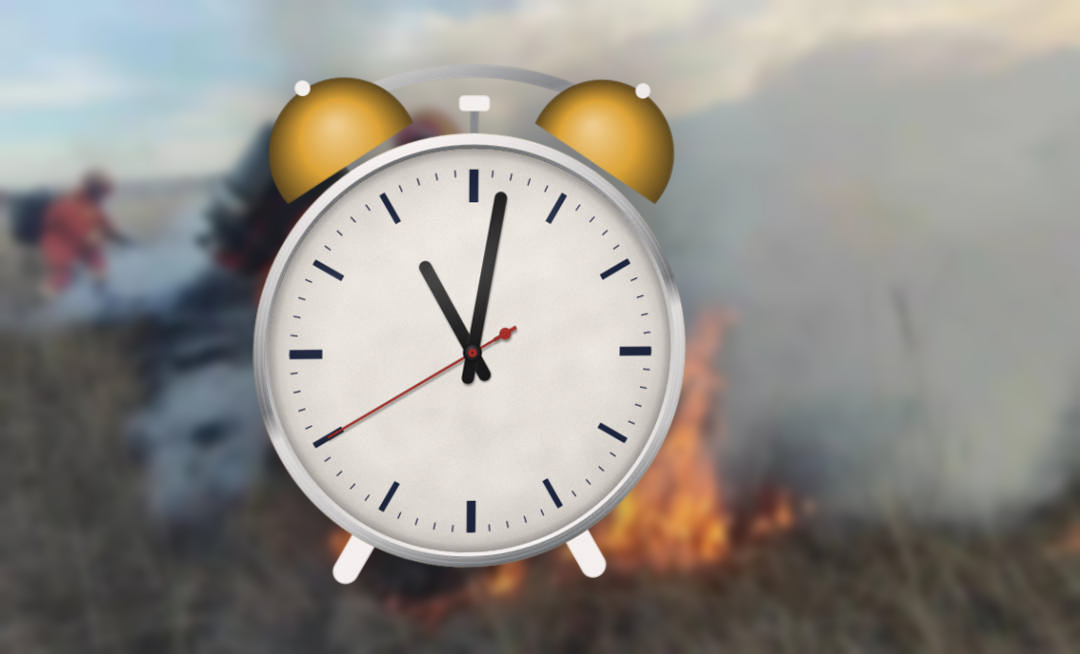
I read **11:01:40**
